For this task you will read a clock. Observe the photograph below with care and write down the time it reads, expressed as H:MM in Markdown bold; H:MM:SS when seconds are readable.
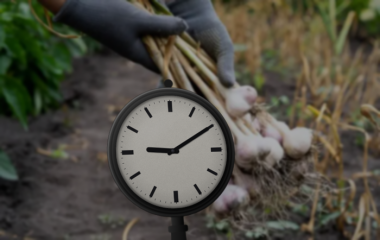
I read **9:10**
